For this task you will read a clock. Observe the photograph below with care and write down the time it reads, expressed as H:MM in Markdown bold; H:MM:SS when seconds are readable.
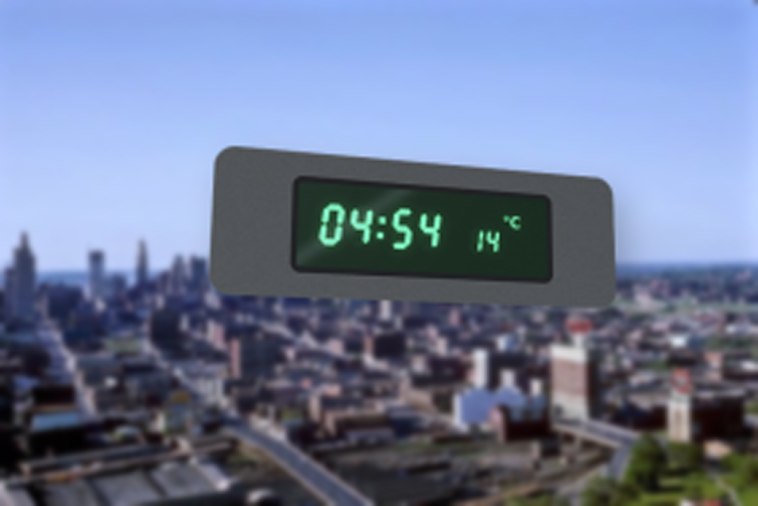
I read **4:54**
